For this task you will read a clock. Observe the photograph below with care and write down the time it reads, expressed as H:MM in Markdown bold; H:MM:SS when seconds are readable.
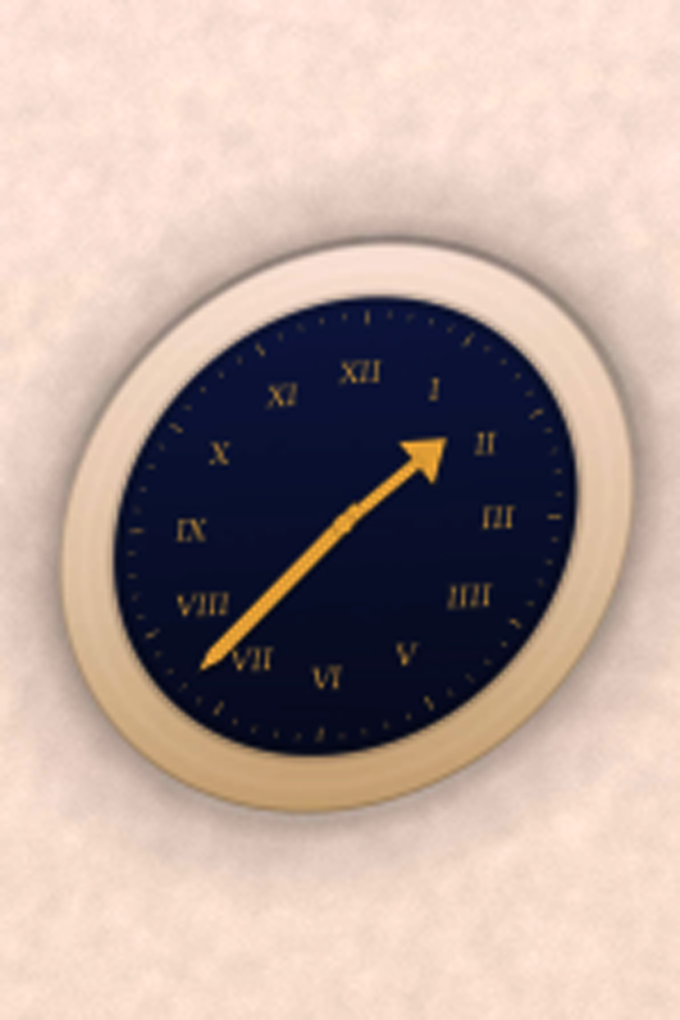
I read **1:37**
